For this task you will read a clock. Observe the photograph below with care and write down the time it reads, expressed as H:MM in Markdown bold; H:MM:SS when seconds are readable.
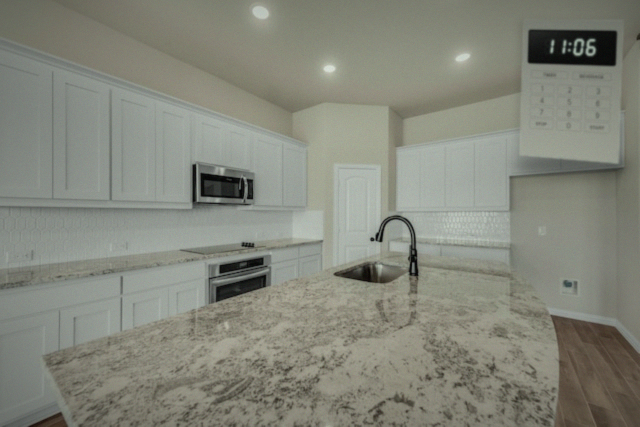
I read **11:06**
